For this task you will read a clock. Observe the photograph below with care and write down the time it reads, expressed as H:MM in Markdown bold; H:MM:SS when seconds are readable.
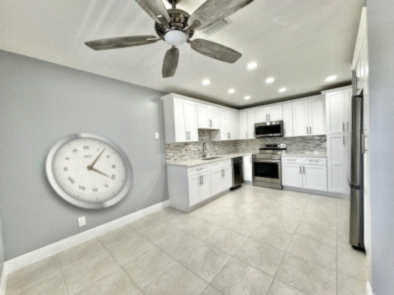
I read **4:07**
